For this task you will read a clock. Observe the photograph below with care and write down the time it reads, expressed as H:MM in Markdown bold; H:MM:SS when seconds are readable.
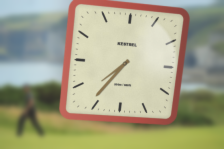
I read **7:36**
